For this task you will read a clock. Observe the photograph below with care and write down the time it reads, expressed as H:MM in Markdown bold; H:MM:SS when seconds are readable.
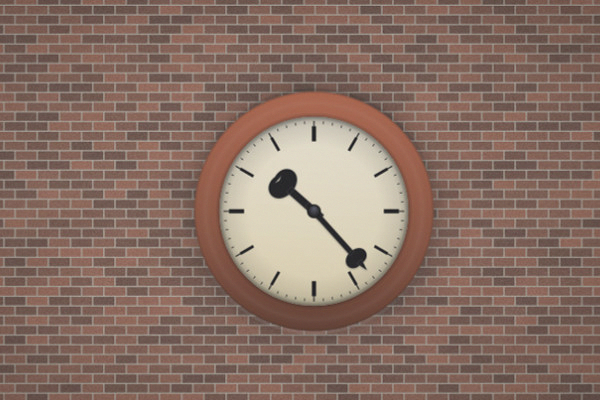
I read **10:23**
